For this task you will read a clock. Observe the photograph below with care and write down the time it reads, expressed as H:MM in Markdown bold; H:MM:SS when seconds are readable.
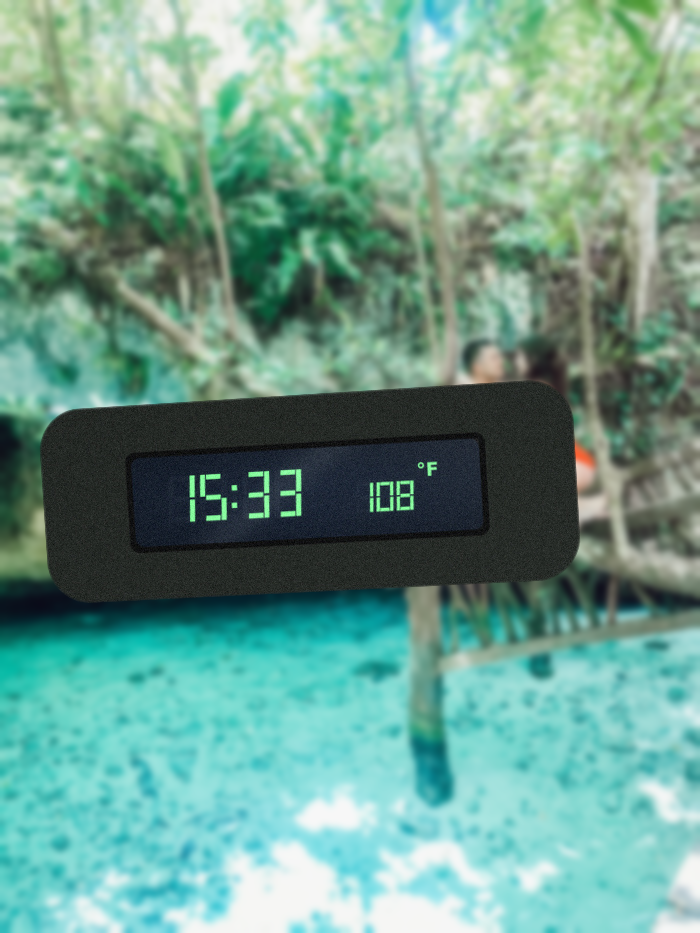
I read **15:33**
